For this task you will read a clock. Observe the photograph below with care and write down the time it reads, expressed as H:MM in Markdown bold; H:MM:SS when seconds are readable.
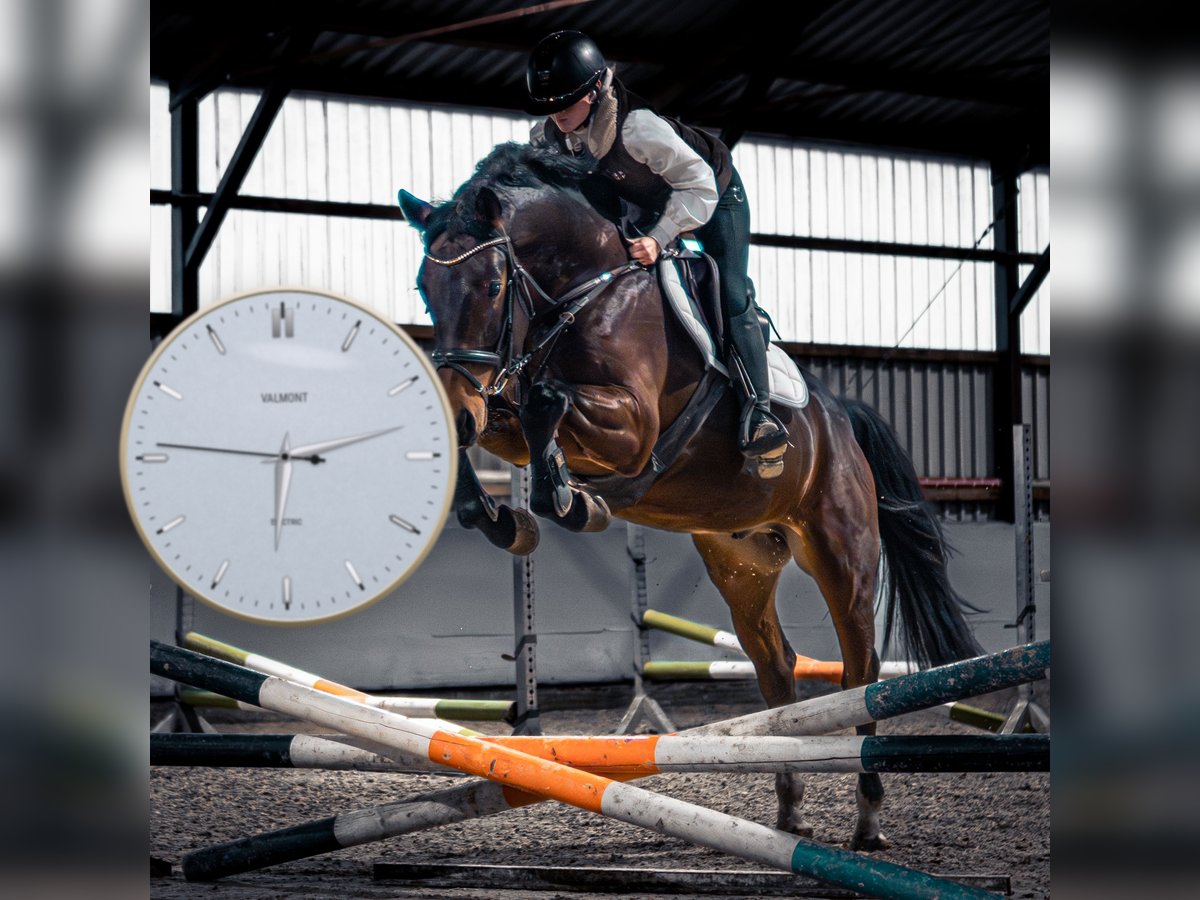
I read **6:12:46**
